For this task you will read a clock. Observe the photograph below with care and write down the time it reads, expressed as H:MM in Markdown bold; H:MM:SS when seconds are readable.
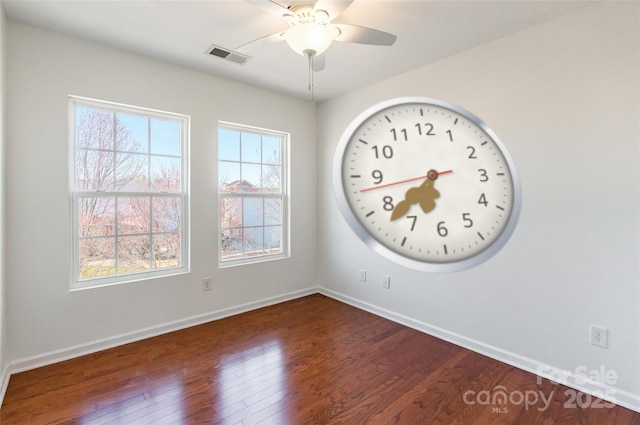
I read **6:37:43**
